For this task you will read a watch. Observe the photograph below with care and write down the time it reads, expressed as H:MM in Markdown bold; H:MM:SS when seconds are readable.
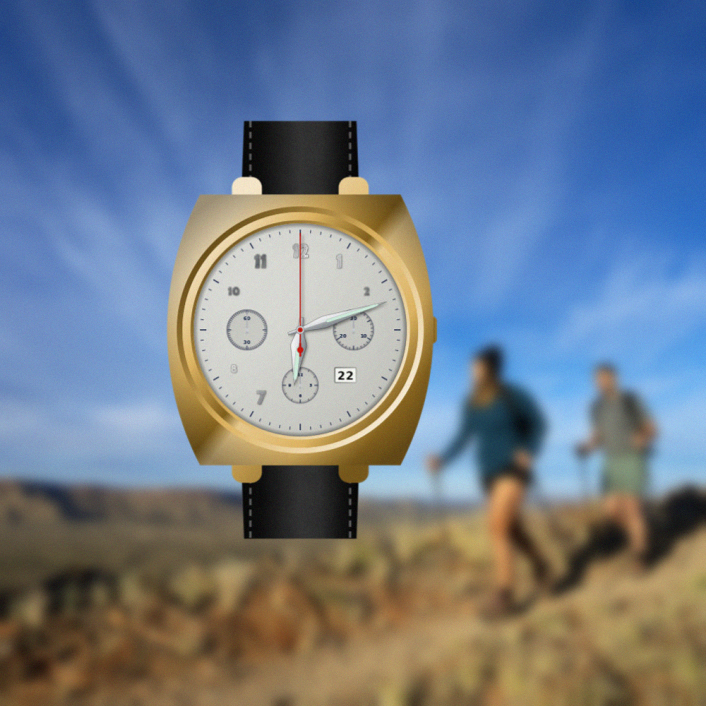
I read **6:12**
